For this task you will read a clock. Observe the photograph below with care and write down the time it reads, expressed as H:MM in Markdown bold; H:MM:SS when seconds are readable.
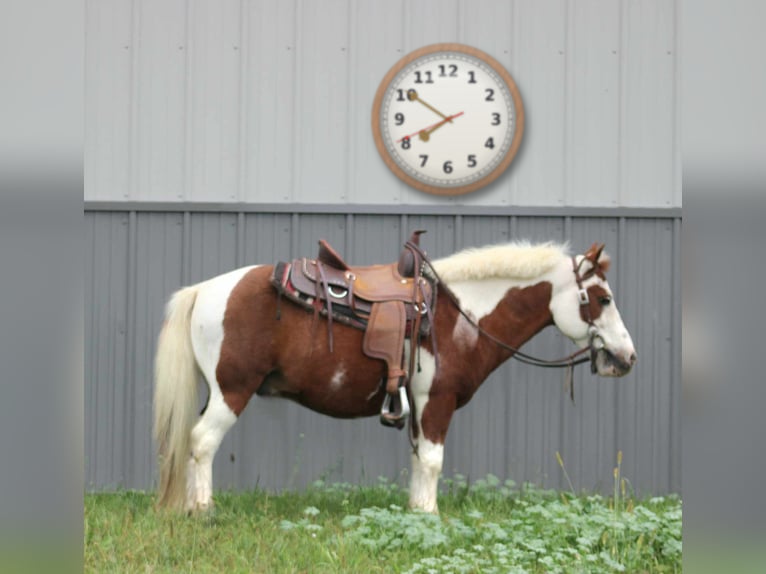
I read **7:50:41**
